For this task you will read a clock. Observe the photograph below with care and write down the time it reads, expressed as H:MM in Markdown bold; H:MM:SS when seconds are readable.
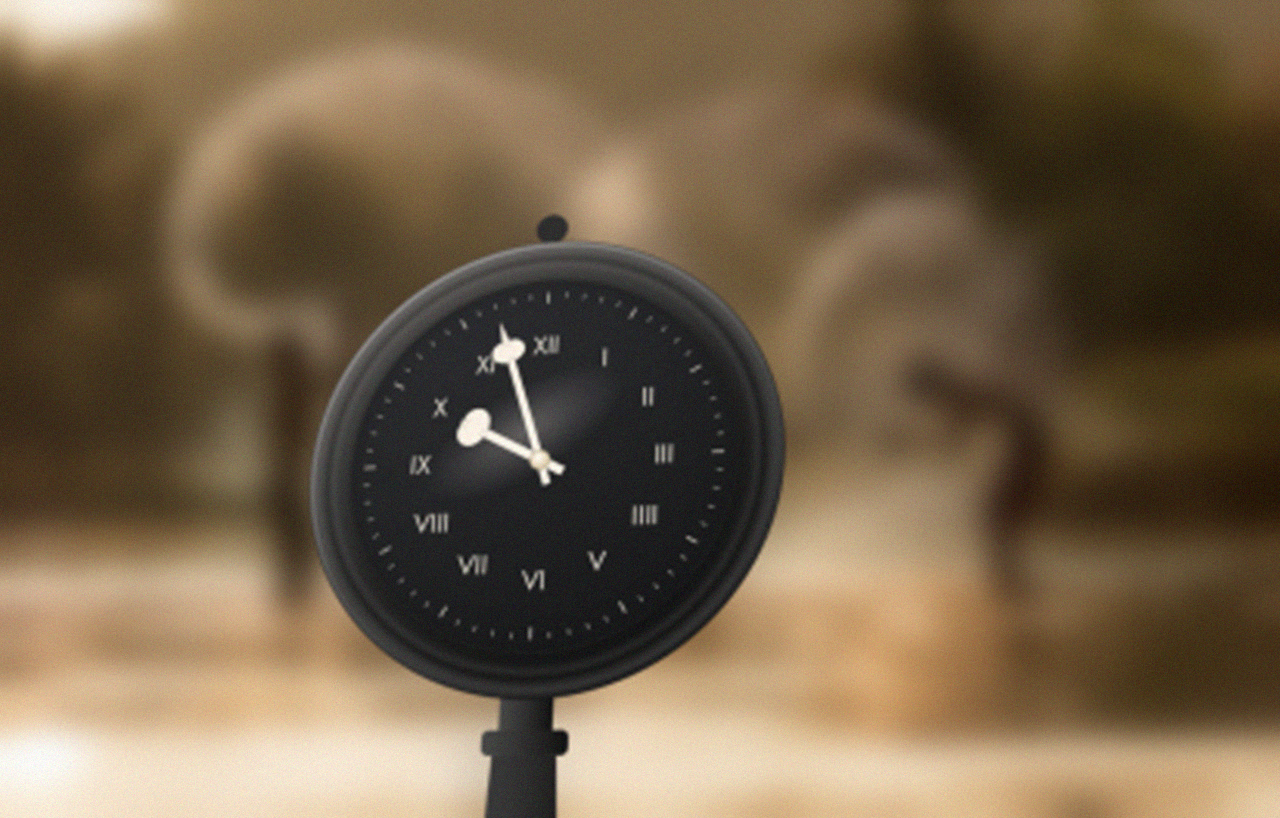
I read **9:57**
